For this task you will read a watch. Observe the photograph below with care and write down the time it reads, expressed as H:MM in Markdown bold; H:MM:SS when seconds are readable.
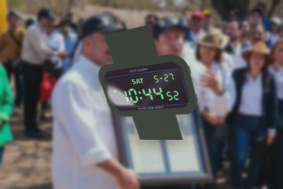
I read **10:44:52**
